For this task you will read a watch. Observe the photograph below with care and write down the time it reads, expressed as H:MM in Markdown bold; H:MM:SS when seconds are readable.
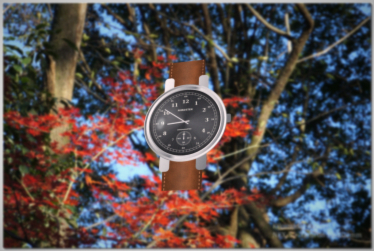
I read **8:51**
